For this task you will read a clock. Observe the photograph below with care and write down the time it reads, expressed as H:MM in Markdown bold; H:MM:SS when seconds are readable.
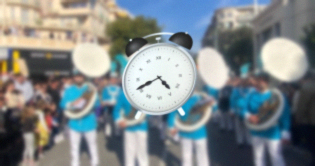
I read **4:41**
